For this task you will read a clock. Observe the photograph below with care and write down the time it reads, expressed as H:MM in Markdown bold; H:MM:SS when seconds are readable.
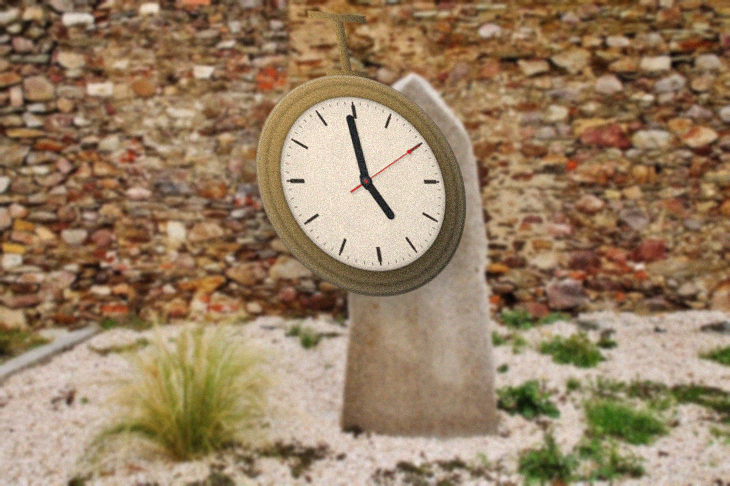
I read **4:59:10**
